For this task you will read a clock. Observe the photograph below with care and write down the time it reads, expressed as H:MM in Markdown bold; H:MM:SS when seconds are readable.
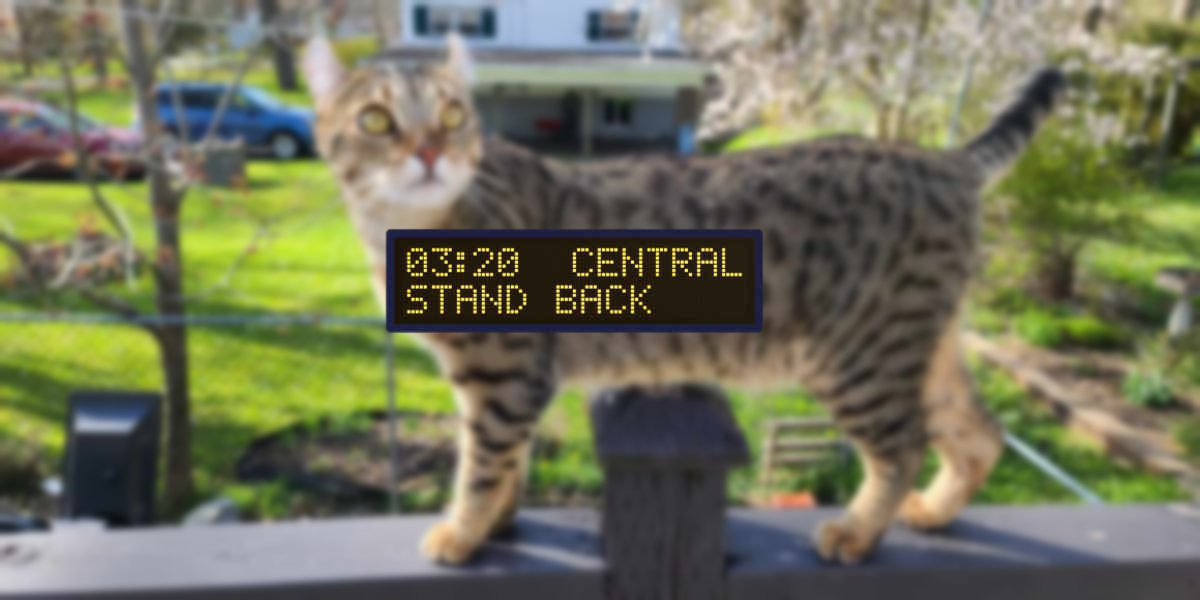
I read **3:20**
